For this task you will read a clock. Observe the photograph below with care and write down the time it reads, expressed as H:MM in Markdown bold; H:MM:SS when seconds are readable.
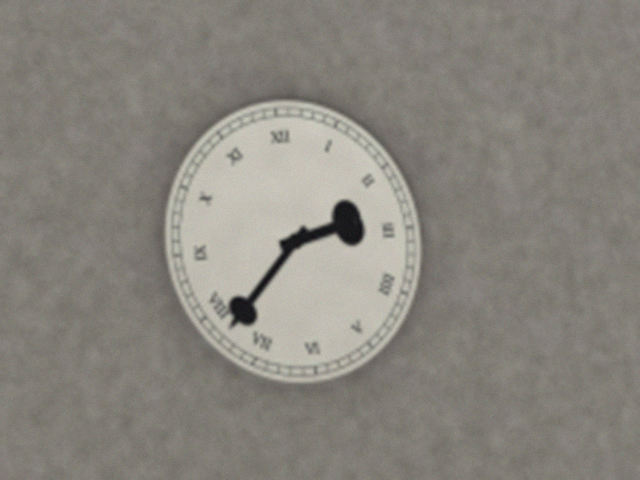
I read **2:38**
